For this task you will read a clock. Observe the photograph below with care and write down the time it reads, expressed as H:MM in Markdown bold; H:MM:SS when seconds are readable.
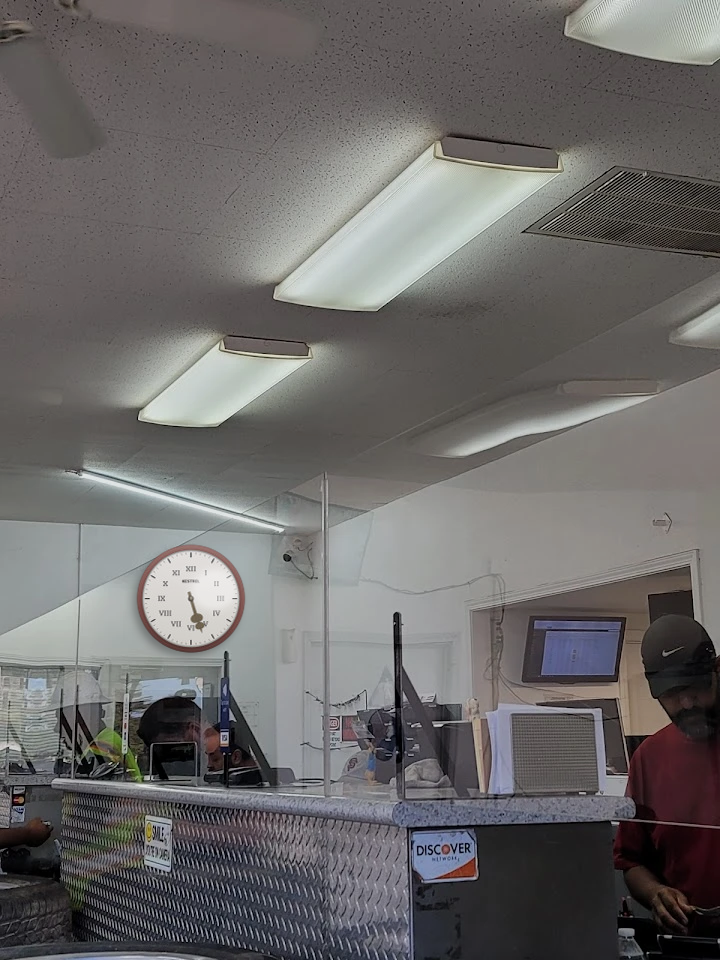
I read **5:27**
